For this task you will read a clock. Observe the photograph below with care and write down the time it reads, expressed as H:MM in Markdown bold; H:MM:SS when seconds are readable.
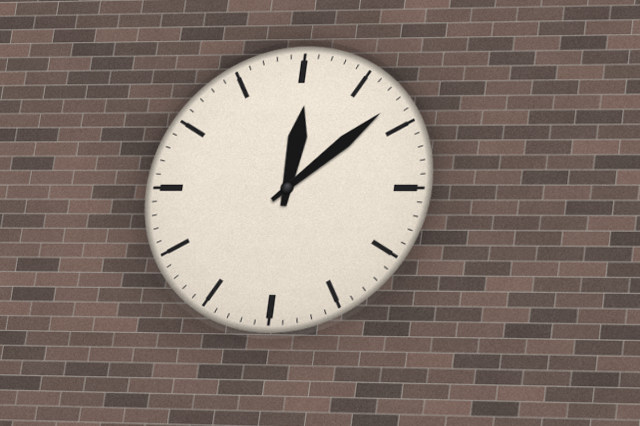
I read **12:08**
